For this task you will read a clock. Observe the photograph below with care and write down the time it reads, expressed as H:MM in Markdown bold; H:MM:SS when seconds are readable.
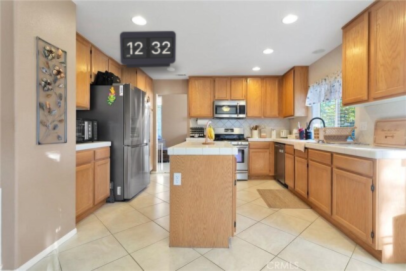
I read **12:32**
